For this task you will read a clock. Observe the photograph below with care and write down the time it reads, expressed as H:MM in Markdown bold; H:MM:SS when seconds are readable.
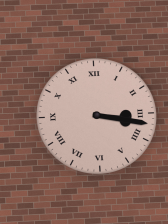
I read **3:17**
